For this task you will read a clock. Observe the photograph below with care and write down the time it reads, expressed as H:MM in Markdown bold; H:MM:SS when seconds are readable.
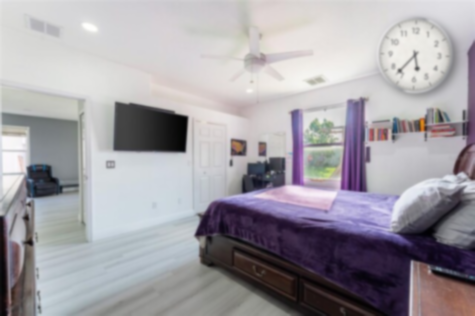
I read **5:37**
